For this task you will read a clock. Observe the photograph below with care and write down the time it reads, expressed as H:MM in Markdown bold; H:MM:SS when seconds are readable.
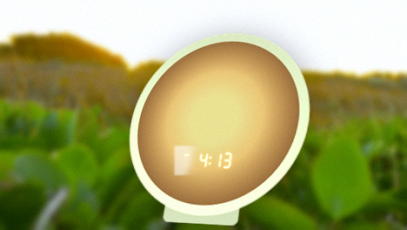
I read **4:13**
